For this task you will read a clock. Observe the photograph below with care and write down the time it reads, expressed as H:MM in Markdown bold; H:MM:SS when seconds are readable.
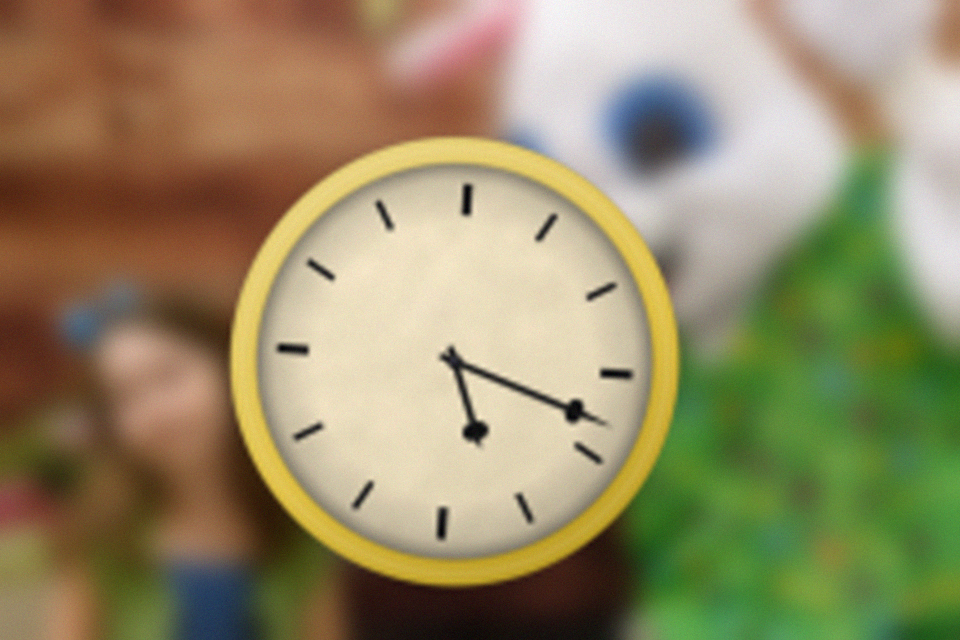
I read **5:18**
